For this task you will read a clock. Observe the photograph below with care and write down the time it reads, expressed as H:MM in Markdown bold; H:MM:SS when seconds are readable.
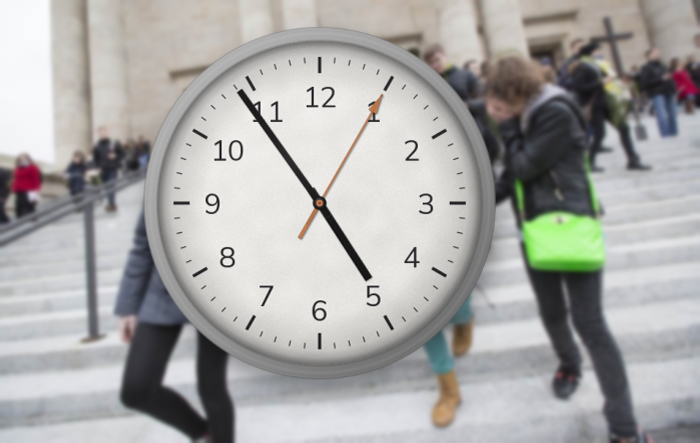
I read **4:54:05**
